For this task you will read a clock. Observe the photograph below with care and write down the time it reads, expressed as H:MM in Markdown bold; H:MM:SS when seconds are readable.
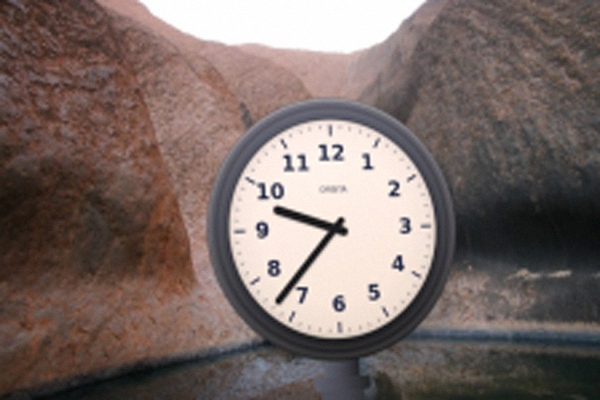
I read **9:37**
